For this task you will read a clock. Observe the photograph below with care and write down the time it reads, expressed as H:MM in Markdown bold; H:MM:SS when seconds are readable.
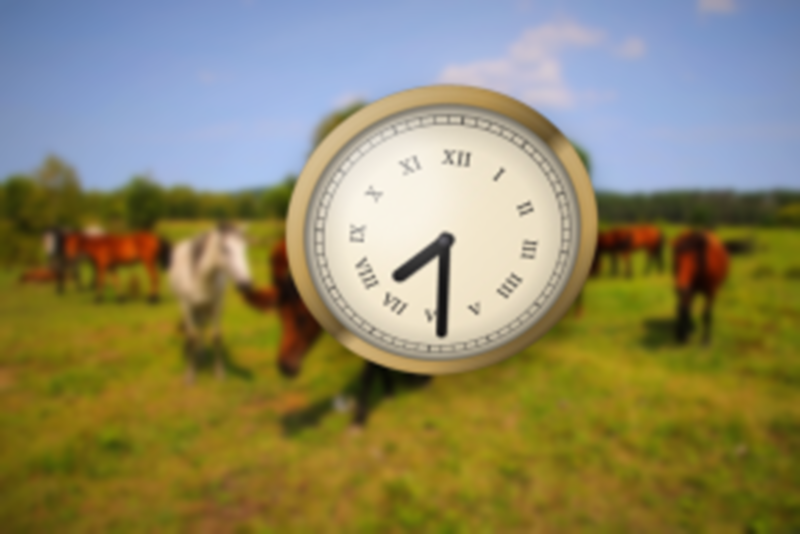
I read **7:29**
